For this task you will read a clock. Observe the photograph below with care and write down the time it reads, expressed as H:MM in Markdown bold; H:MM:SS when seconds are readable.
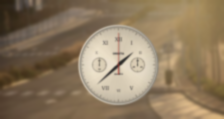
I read **1:38**
